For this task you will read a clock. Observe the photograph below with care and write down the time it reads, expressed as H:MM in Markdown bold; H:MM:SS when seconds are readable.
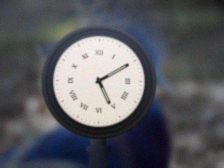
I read **5:10**
